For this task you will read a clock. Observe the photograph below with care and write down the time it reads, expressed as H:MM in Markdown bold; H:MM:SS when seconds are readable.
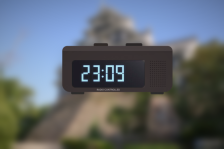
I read **23:09**
